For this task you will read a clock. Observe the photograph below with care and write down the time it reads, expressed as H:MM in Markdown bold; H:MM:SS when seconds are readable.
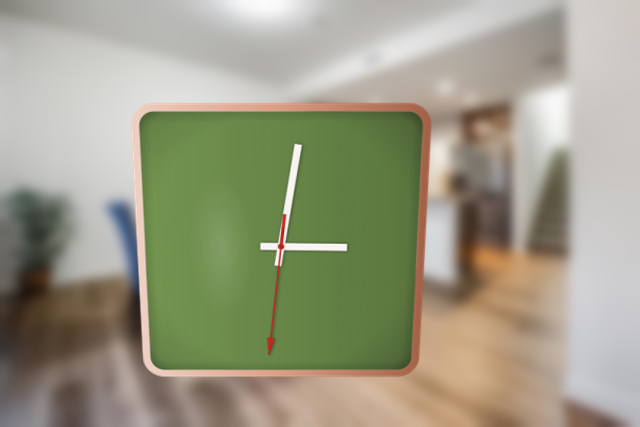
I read **3:01:31**
